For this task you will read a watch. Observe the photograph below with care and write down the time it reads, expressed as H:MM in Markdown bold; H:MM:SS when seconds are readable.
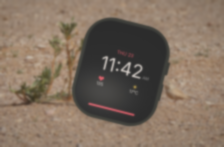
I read **11:42**
